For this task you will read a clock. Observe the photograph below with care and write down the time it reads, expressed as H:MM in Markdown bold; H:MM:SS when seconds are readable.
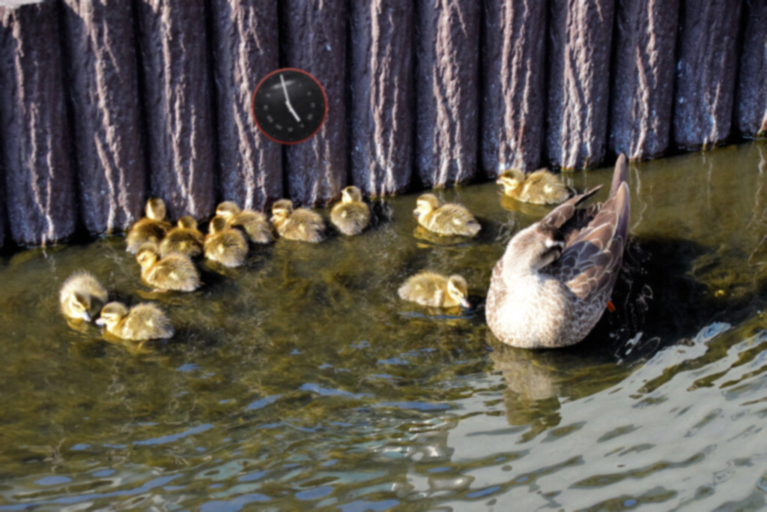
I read **4:58**
